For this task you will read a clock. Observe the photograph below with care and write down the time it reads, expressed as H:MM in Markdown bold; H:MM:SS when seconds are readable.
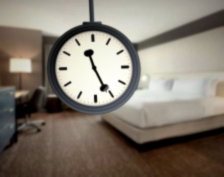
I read **11:26**
